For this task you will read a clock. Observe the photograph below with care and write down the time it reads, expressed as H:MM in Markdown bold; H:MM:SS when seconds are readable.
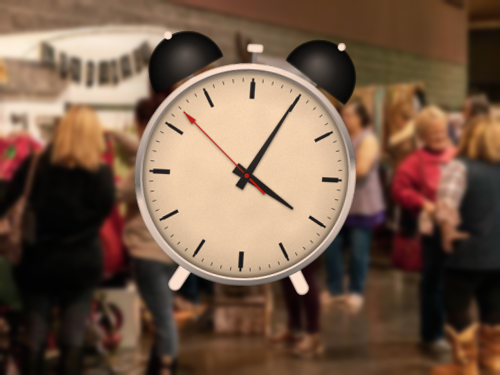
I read **4:04:52**
